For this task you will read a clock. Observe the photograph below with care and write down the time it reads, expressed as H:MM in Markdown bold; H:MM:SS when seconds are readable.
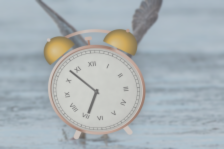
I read **6:53**
